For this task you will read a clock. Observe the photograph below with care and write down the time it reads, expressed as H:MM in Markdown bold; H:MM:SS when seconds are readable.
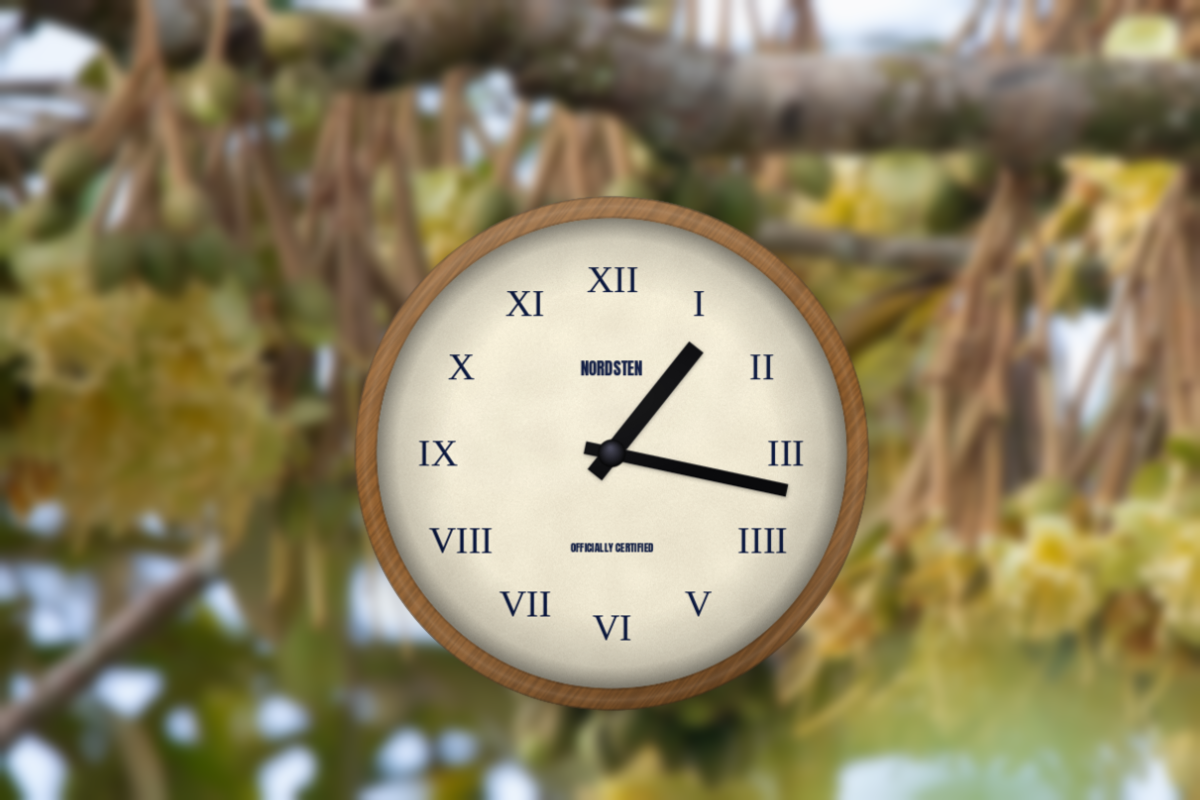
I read **1:17**
